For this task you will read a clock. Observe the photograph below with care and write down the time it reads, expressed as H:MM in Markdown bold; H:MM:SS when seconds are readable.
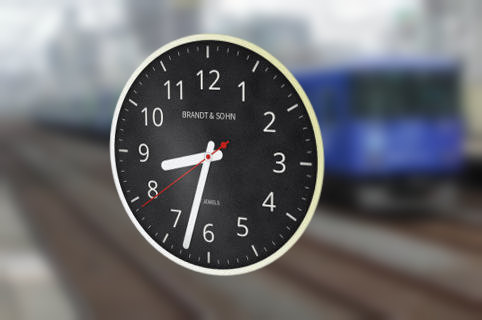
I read **8:32:39**
